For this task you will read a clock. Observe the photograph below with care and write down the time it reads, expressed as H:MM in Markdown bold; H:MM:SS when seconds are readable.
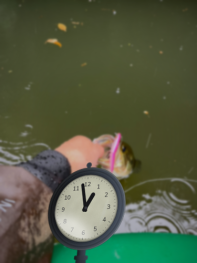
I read **12:58**
